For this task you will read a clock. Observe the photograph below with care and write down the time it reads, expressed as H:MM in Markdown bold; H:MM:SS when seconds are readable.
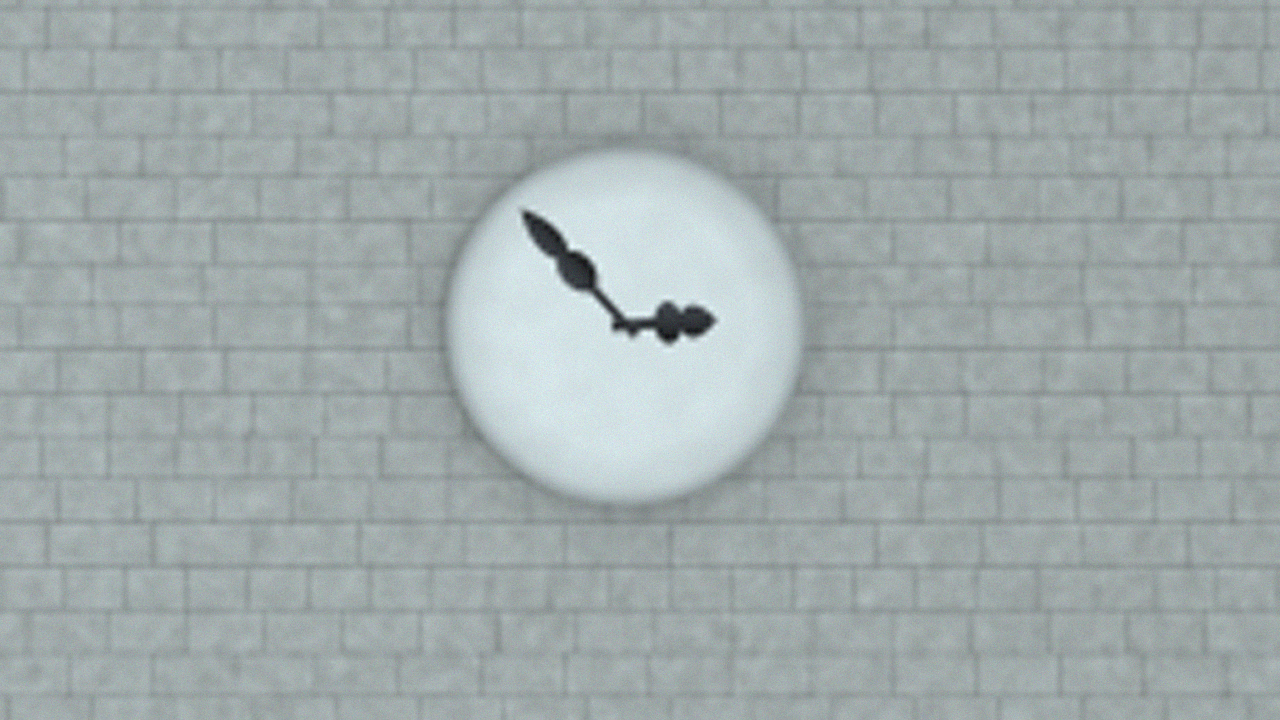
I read **2:53**
